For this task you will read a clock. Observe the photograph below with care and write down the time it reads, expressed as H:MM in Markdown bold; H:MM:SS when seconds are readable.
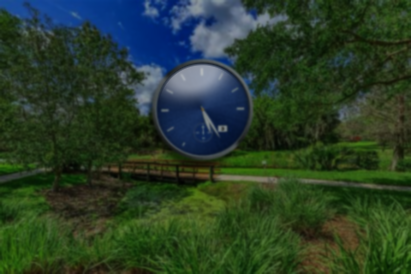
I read **5:25**
